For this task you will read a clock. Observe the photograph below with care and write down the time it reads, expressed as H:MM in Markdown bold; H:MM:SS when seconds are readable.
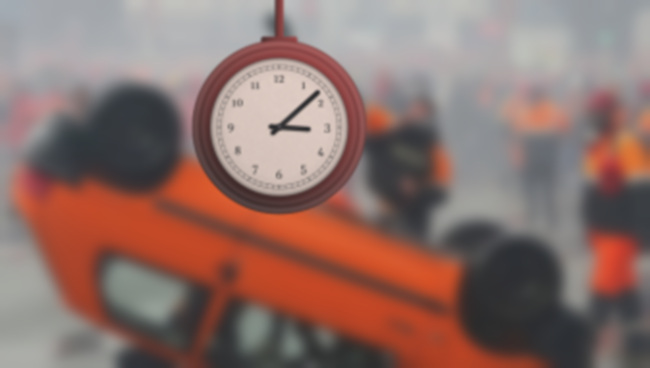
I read **3:08**
